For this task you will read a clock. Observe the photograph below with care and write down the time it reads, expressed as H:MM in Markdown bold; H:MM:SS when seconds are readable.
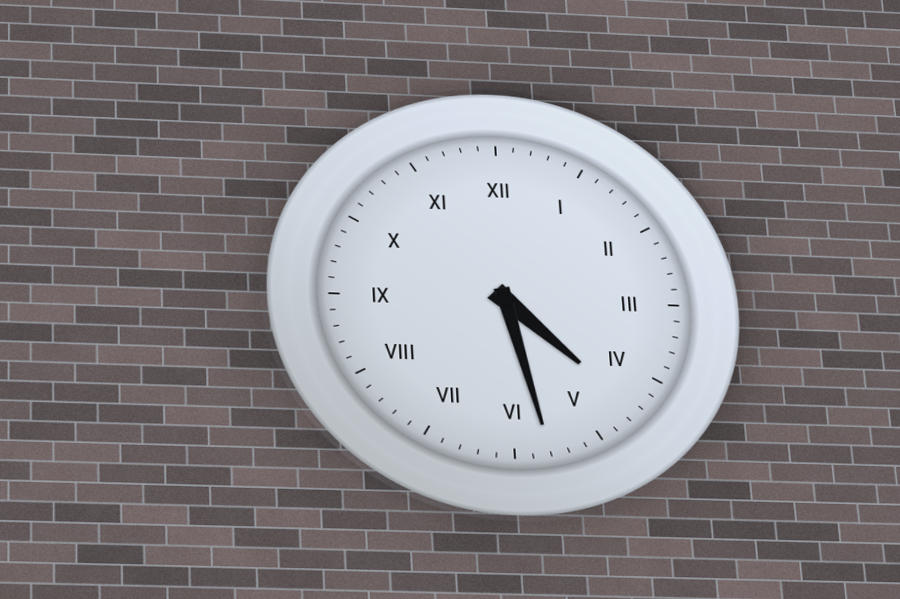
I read **4:28**
